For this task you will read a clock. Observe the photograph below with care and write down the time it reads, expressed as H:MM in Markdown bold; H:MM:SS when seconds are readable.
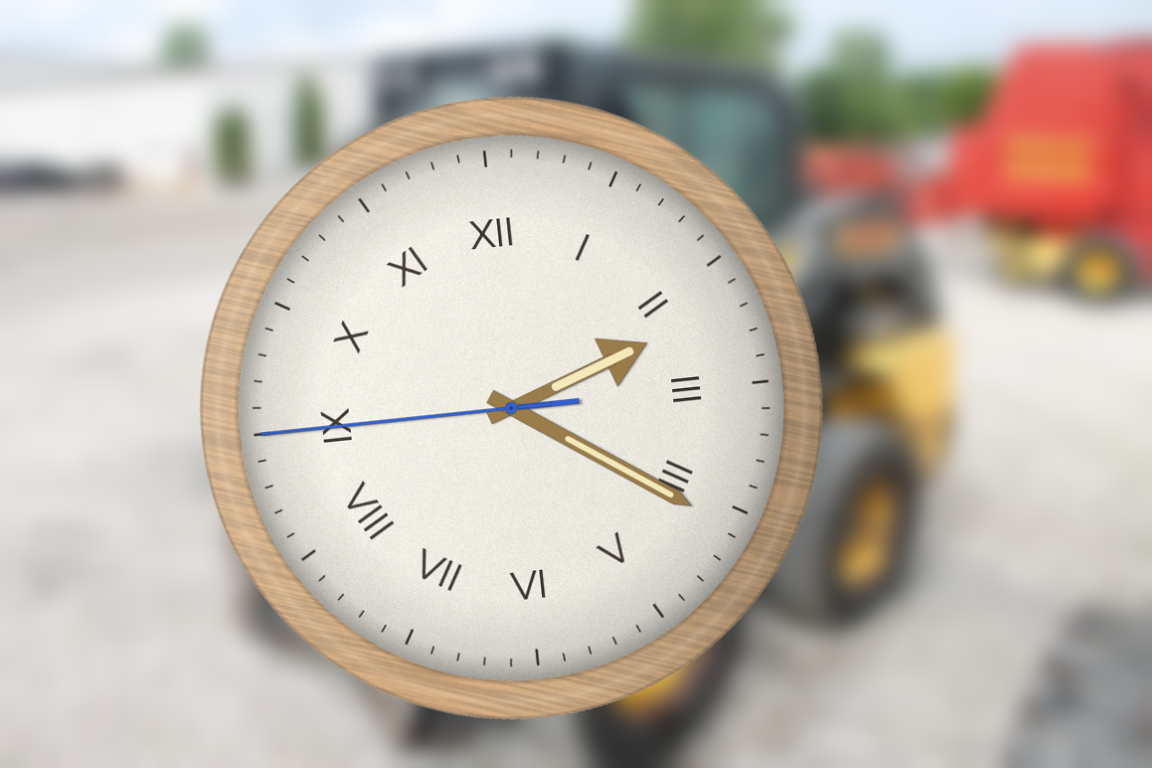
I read **2:20:45**
